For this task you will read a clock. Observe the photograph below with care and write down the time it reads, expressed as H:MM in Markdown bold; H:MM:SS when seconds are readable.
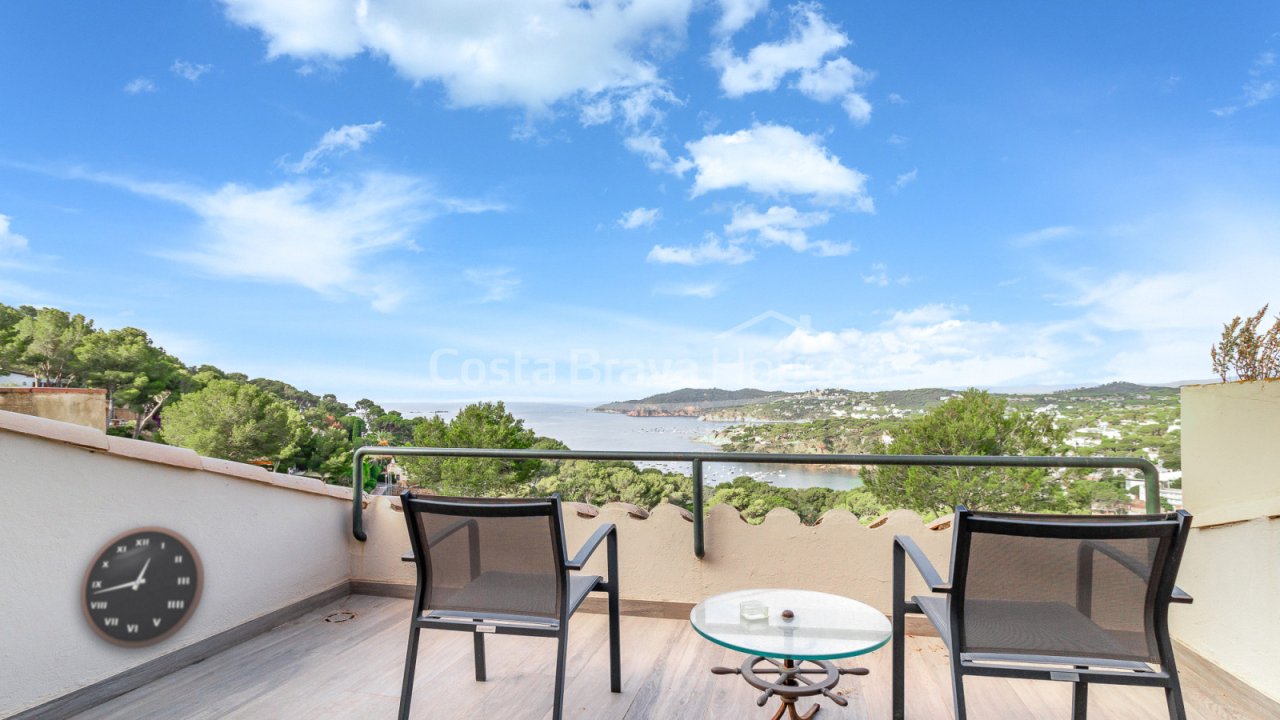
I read **12:43**
